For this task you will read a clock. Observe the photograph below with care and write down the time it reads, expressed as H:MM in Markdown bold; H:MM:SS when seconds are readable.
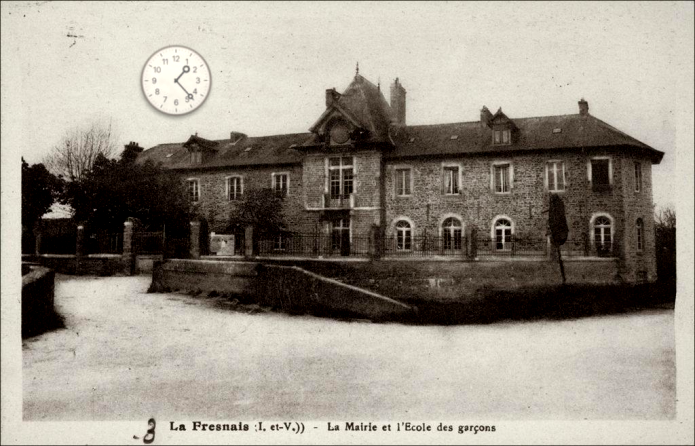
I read **1:23**
